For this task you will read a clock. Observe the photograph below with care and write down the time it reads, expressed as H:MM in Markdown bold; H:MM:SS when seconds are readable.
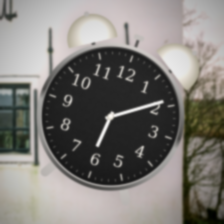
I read **6:09**
